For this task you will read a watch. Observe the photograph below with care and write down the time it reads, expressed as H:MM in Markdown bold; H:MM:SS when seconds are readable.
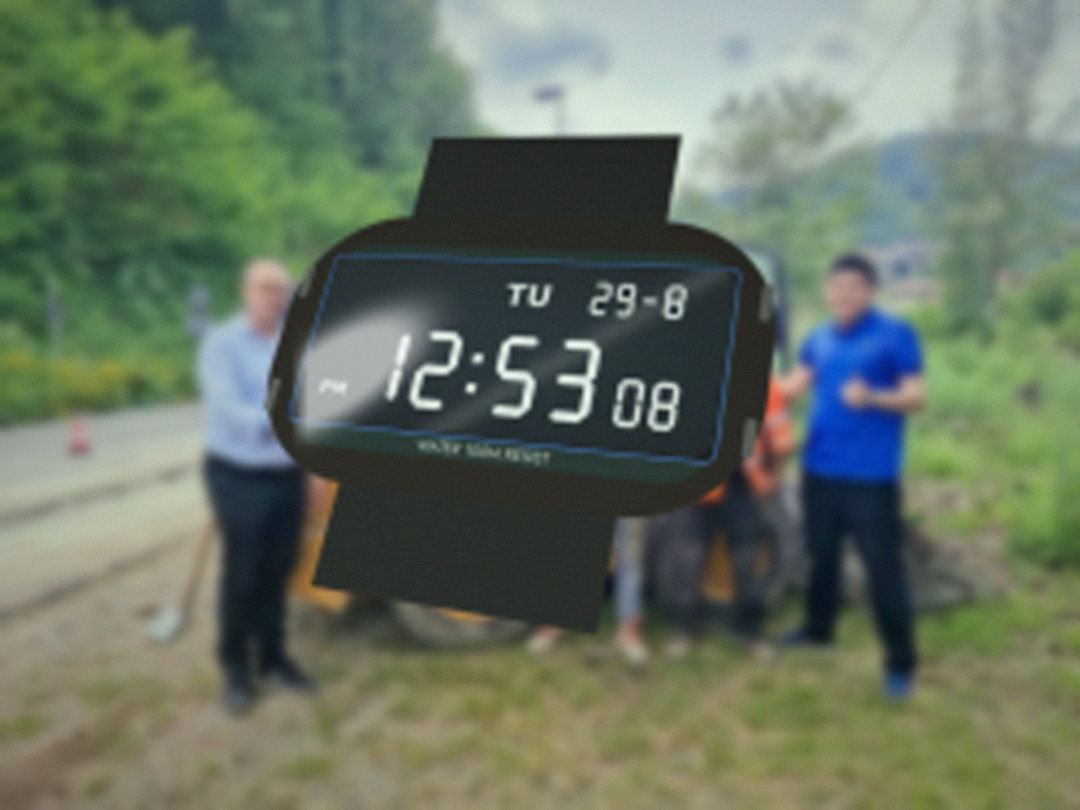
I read **12:53:08**
